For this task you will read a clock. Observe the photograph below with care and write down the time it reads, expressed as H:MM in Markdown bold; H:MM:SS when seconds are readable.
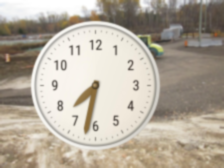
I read **7:32**
